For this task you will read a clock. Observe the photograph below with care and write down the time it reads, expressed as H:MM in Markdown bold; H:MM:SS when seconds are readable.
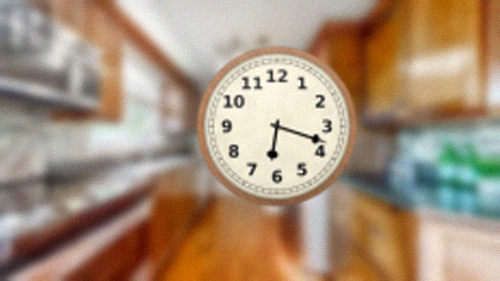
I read **6:18**
